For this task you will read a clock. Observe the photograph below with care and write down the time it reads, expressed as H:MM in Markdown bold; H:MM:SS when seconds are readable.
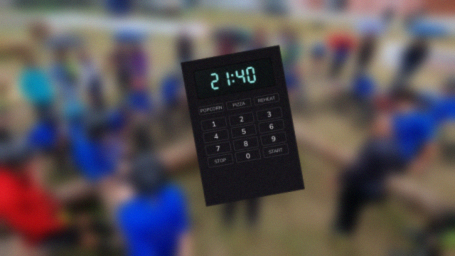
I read **21:40**
